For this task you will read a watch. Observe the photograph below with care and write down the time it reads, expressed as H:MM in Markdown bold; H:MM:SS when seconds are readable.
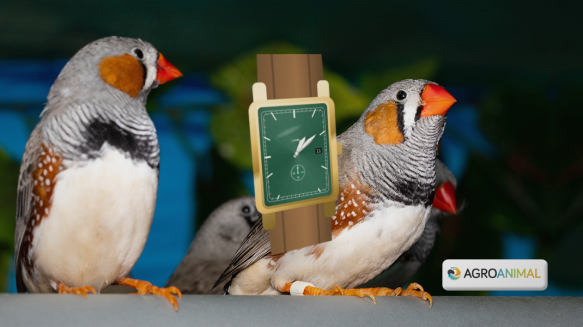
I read **1:09**
